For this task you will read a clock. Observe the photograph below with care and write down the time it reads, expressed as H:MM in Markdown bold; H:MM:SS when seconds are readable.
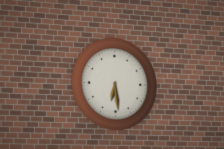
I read **6:29**
